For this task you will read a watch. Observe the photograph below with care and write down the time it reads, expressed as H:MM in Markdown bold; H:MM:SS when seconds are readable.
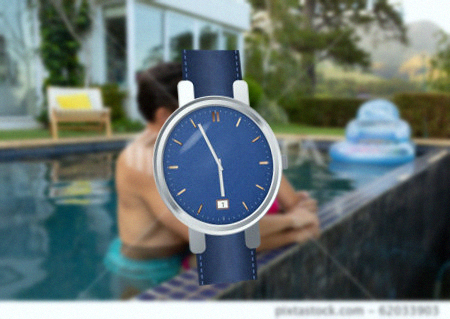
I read **5:56**
